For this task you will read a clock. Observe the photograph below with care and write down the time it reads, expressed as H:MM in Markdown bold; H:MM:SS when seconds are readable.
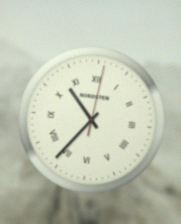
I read **10:36:01**
